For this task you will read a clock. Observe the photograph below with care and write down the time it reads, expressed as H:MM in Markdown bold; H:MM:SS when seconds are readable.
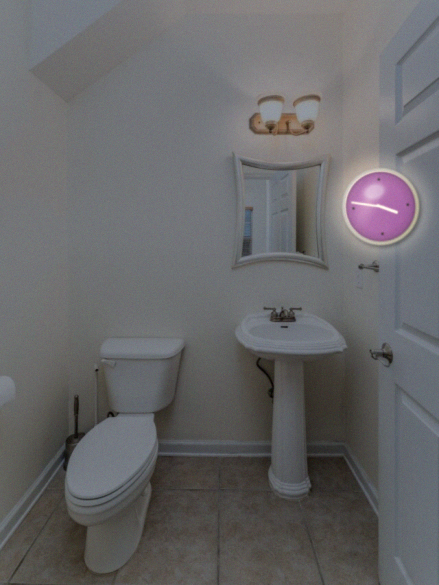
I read **3:47**
